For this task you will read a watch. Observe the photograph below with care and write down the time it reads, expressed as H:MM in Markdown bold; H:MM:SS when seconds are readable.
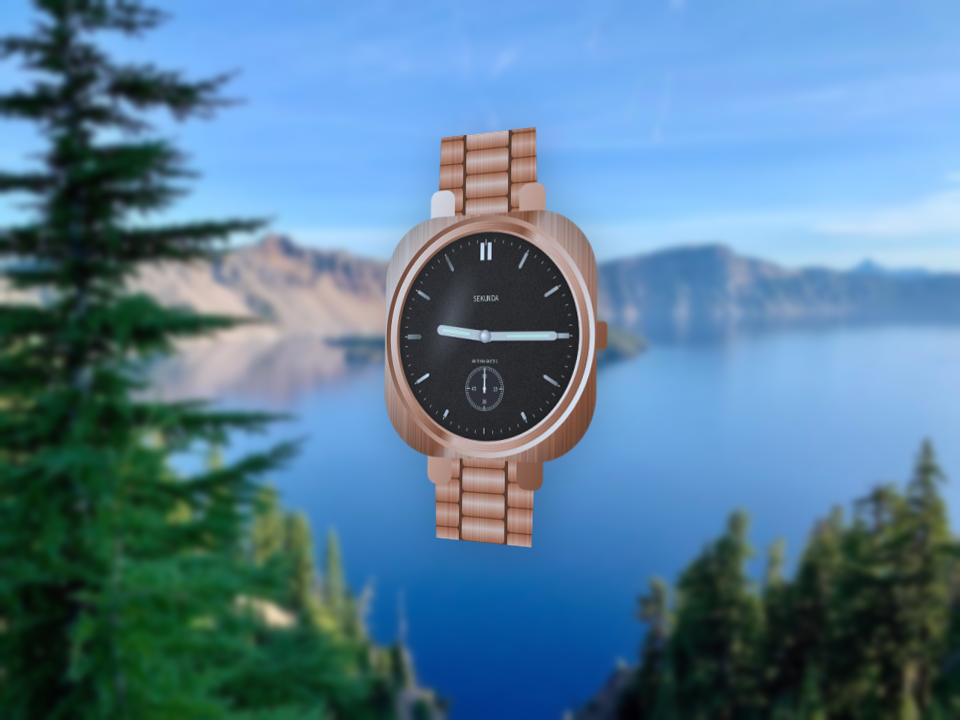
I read **9:15**
